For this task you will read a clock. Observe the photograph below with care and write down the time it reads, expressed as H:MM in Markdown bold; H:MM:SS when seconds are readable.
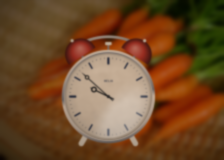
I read **9:52**
